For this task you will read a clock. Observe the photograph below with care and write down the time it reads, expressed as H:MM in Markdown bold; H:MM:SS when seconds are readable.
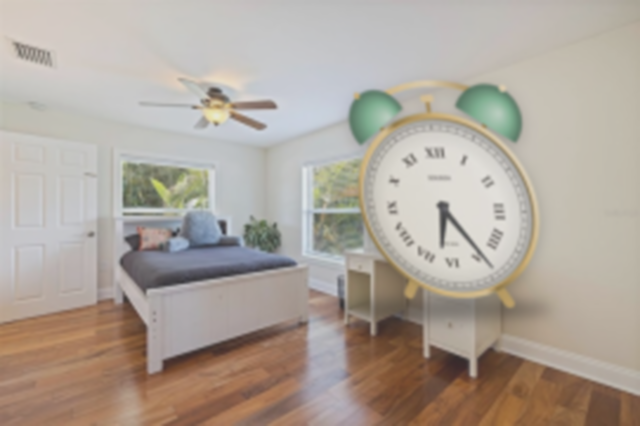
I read **6:24**
